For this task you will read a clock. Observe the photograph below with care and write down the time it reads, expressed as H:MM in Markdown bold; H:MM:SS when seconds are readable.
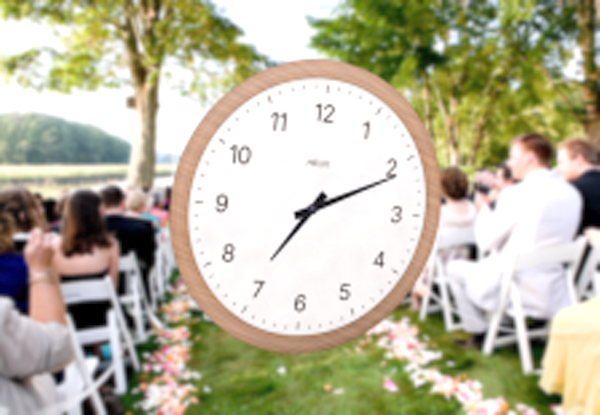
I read **7:11**
